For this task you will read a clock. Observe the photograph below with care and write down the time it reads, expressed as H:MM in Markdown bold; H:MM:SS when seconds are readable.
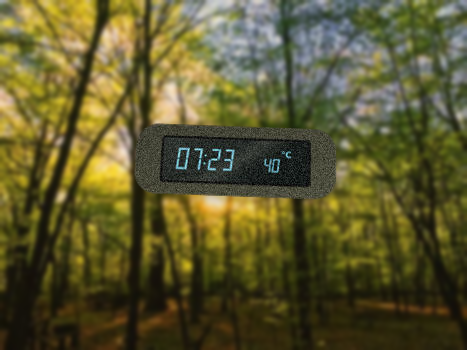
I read **7:23**
